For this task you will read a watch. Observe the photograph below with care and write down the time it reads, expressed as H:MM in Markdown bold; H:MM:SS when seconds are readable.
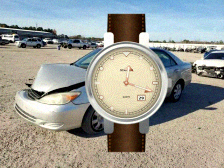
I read **12:18**
